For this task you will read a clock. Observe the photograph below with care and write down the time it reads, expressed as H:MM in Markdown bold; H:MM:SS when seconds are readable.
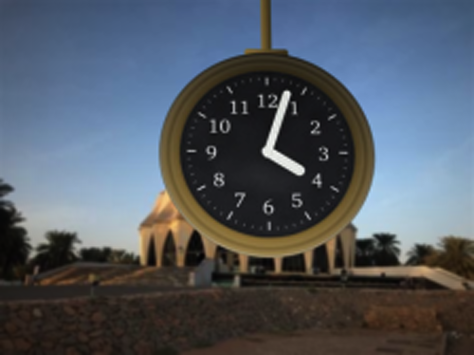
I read **4:03**
